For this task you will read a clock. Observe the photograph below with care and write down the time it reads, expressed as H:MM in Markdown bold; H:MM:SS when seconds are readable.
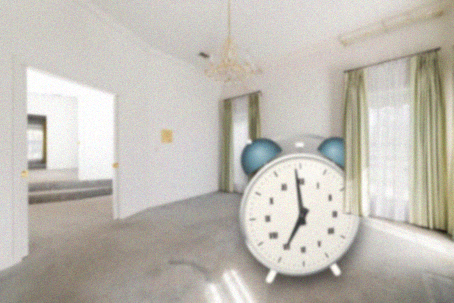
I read **6:59**
